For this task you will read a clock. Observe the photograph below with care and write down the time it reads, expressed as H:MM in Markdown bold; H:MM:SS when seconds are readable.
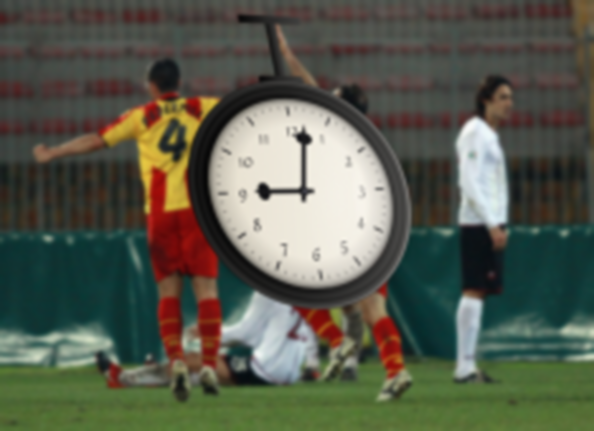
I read **9:02**
